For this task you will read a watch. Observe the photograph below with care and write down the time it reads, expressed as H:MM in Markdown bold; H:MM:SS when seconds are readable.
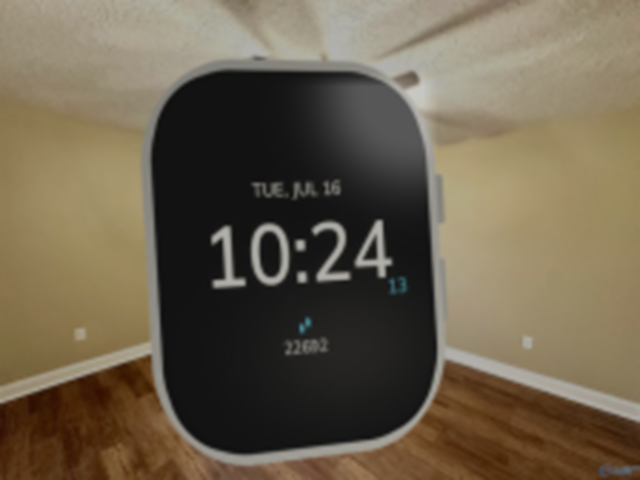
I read **10:24**
